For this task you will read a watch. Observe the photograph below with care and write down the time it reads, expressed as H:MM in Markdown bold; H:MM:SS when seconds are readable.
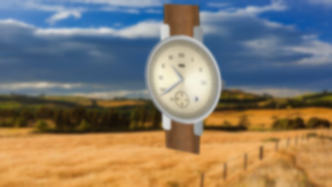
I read **10:39**
